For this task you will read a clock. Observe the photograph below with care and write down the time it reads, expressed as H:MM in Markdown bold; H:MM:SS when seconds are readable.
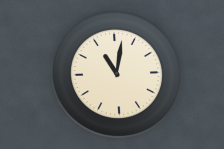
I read **11:02**
